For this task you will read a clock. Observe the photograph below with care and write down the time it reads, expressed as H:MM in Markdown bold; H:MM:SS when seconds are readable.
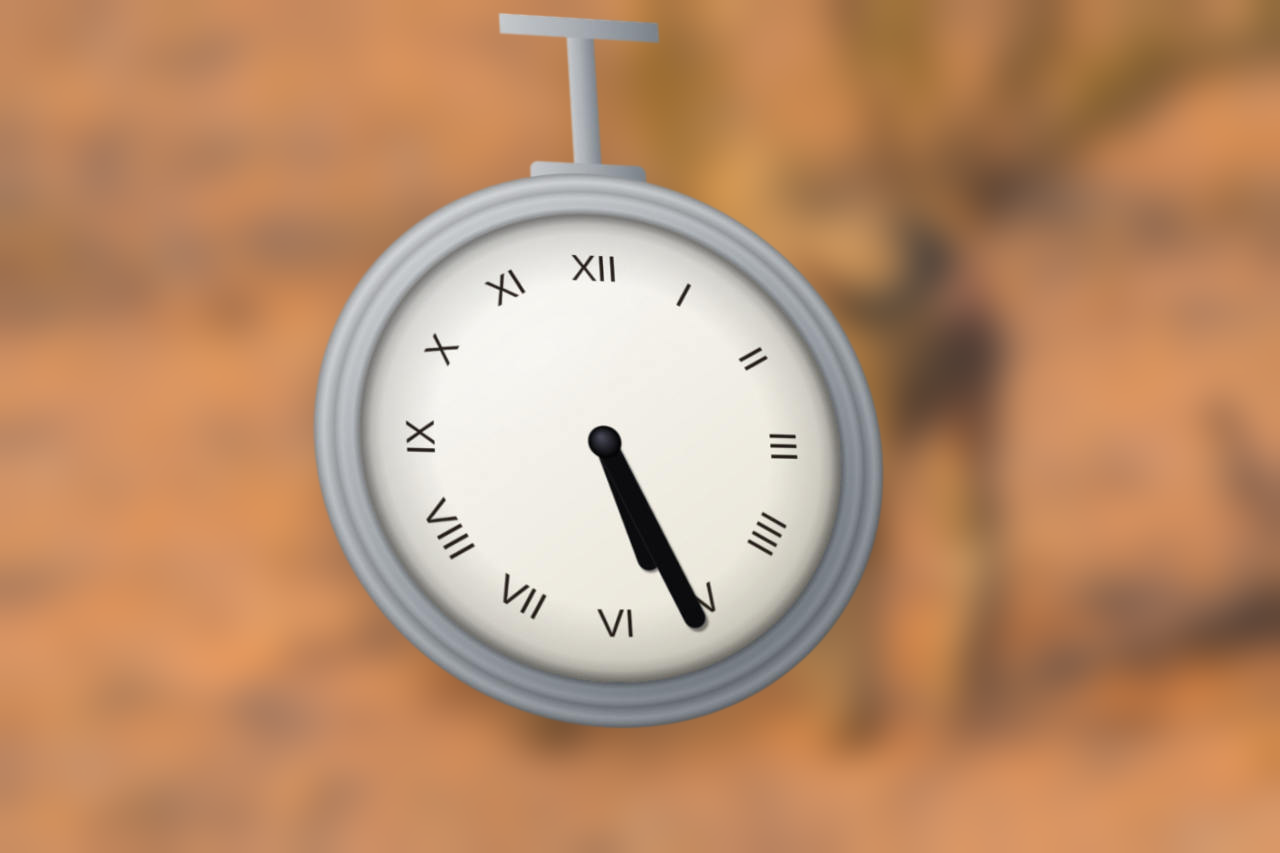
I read **5:26**
